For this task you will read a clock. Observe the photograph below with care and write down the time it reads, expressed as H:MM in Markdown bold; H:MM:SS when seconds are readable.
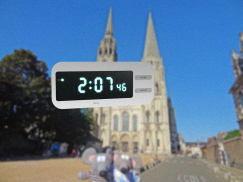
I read **2:07:46**
